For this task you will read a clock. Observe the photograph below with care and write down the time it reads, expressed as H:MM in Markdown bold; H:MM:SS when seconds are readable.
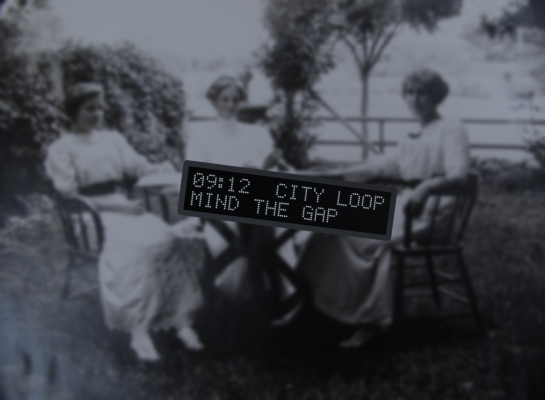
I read **9:12**
